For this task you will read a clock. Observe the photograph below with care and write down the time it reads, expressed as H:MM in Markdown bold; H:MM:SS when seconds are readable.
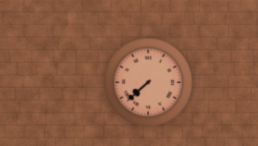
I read **7:38**
